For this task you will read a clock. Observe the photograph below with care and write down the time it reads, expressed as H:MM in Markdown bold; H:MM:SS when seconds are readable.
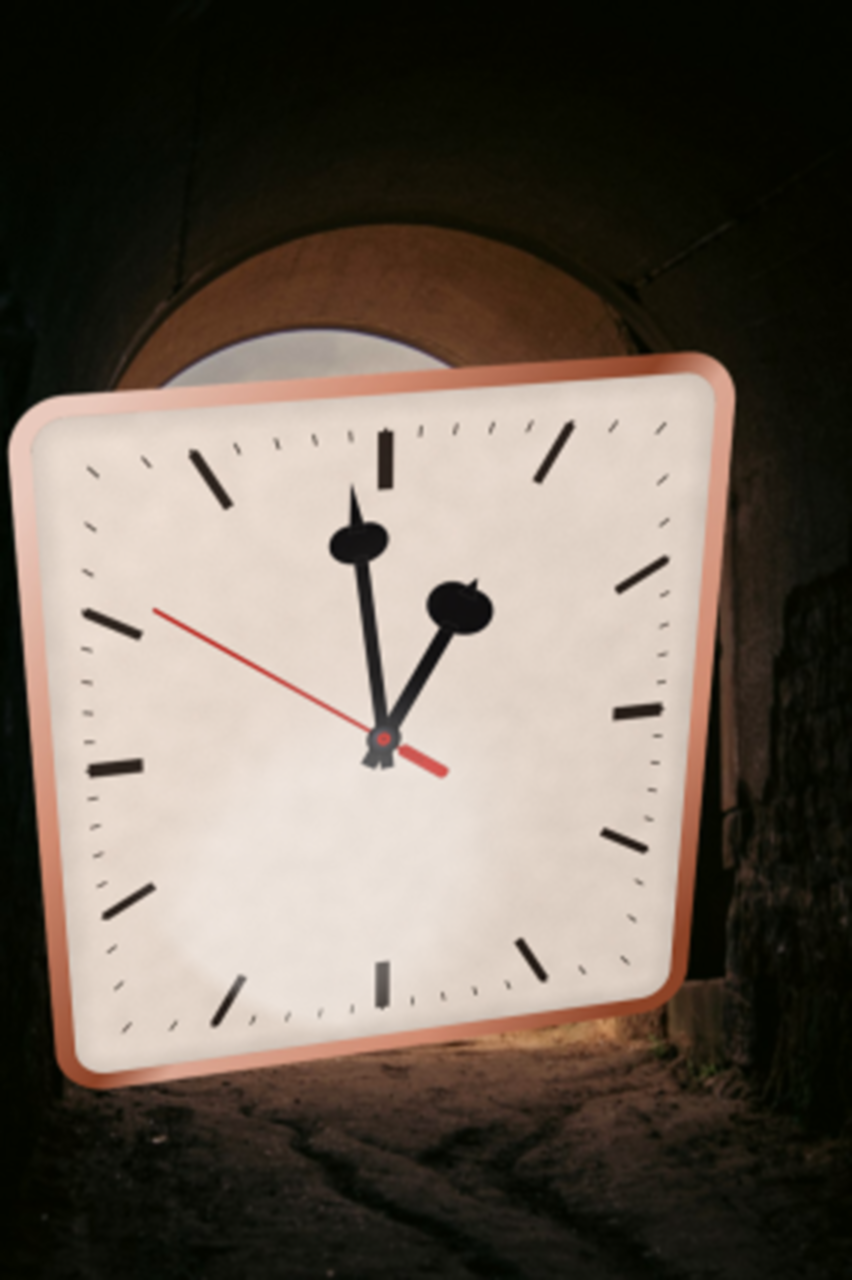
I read **12:58:51**
